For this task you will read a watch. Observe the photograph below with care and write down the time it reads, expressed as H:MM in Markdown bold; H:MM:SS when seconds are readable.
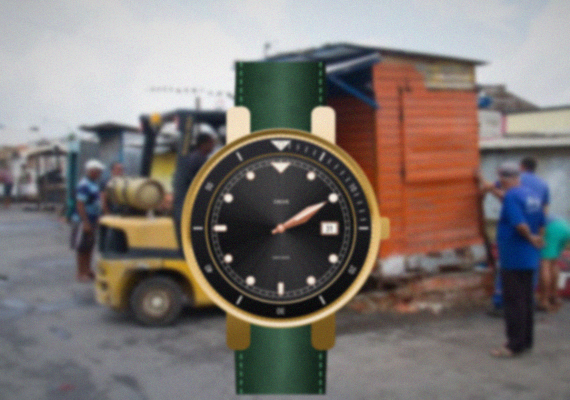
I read **2:10**
